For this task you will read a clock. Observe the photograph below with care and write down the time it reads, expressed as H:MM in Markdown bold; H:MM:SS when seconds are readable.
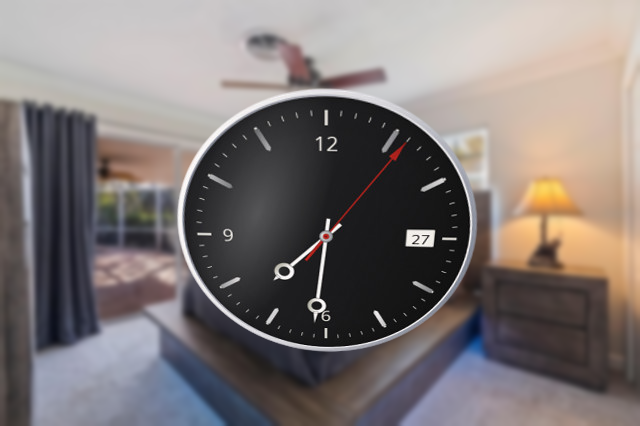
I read **7:31:06**
